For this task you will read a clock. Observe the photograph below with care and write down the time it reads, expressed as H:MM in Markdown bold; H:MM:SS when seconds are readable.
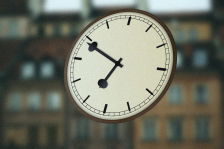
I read **6:49**
